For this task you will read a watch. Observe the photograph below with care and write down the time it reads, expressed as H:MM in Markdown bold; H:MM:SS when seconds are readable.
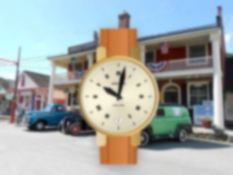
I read **10:02**
